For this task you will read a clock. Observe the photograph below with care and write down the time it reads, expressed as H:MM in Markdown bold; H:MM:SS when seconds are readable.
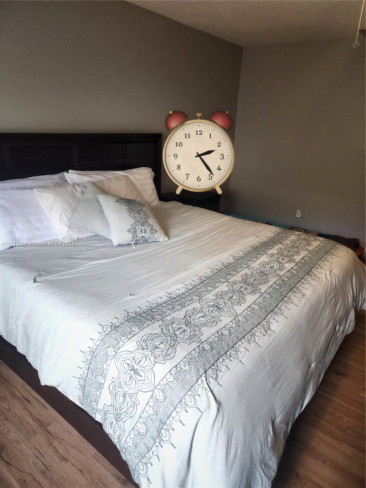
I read **2:24**
